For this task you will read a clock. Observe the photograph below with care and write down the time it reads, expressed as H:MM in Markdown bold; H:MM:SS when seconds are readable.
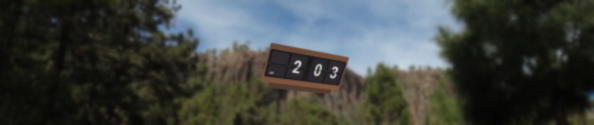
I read **2:03**
